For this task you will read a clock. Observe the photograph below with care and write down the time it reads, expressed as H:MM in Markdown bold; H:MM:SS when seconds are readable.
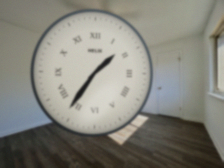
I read **1:36**
